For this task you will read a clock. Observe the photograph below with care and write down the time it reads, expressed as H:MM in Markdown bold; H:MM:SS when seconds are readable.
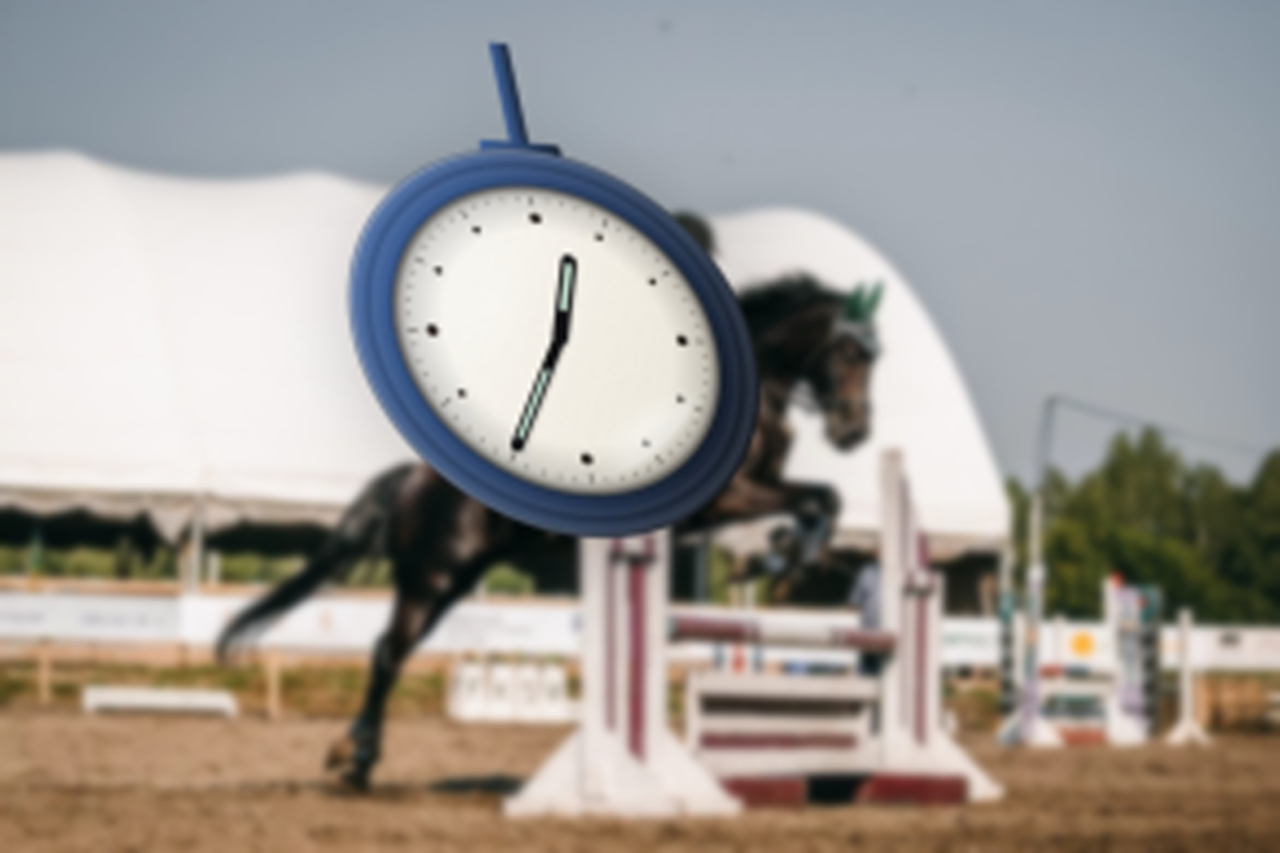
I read **12:35**
